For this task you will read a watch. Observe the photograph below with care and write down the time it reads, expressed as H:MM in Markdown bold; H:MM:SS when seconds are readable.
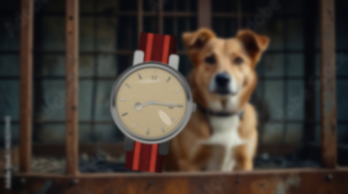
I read **8:15**
